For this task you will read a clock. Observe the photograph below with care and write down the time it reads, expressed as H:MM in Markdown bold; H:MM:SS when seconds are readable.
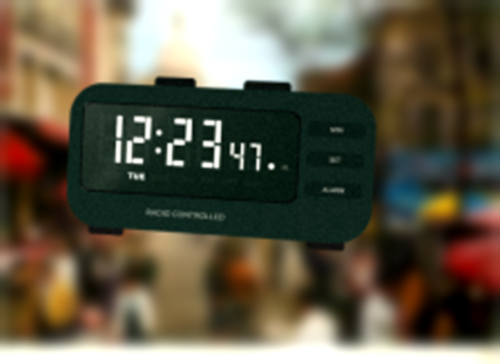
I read **12:23:47**
